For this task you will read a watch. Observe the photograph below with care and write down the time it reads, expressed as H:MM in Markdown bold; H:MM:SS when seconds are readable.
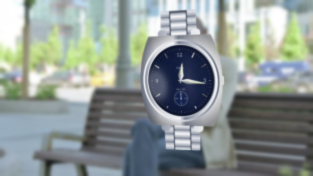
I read **12:16**
